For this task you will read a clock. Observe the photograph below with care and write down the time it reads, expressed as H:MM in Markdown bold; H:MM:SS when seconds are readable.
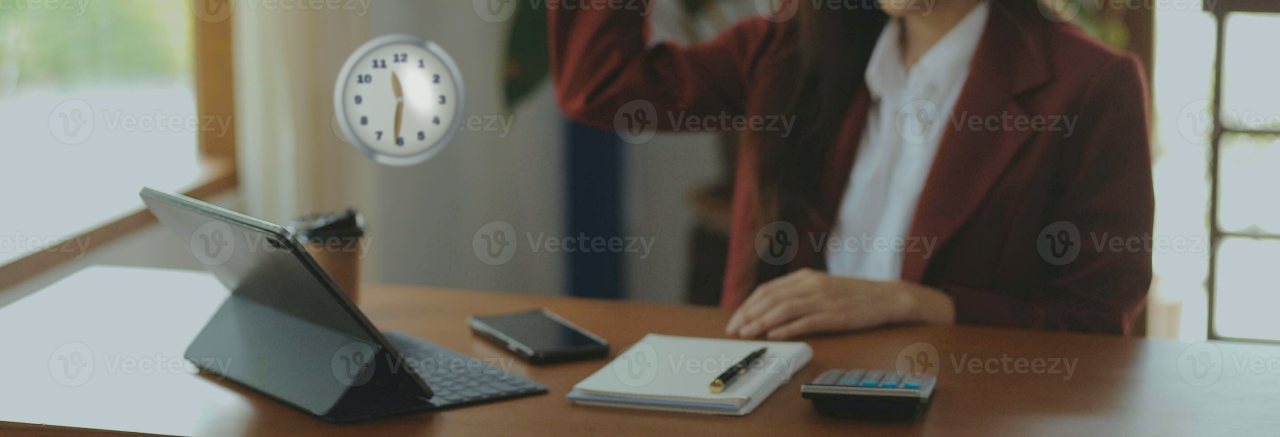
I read **11:31**
